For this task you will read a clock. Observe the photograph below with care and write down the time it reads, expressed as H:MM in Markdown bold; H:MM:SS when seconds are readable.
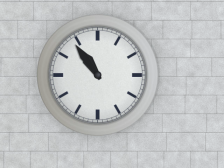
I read **10:54**
